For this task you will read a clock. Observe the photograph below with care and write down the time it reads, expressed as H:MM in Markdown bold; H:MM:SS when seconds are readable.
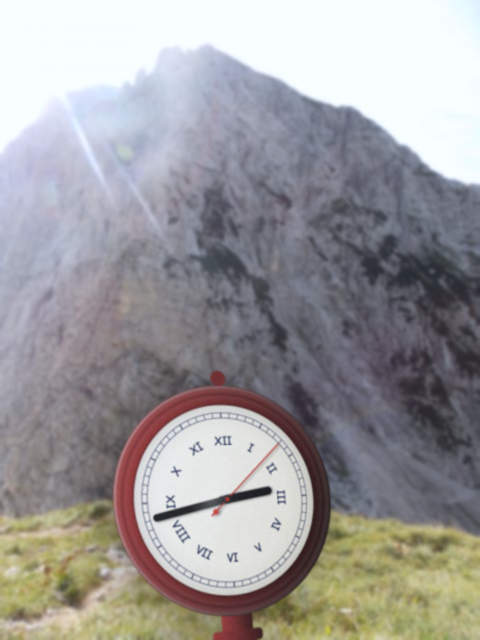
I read **2:43:08**
